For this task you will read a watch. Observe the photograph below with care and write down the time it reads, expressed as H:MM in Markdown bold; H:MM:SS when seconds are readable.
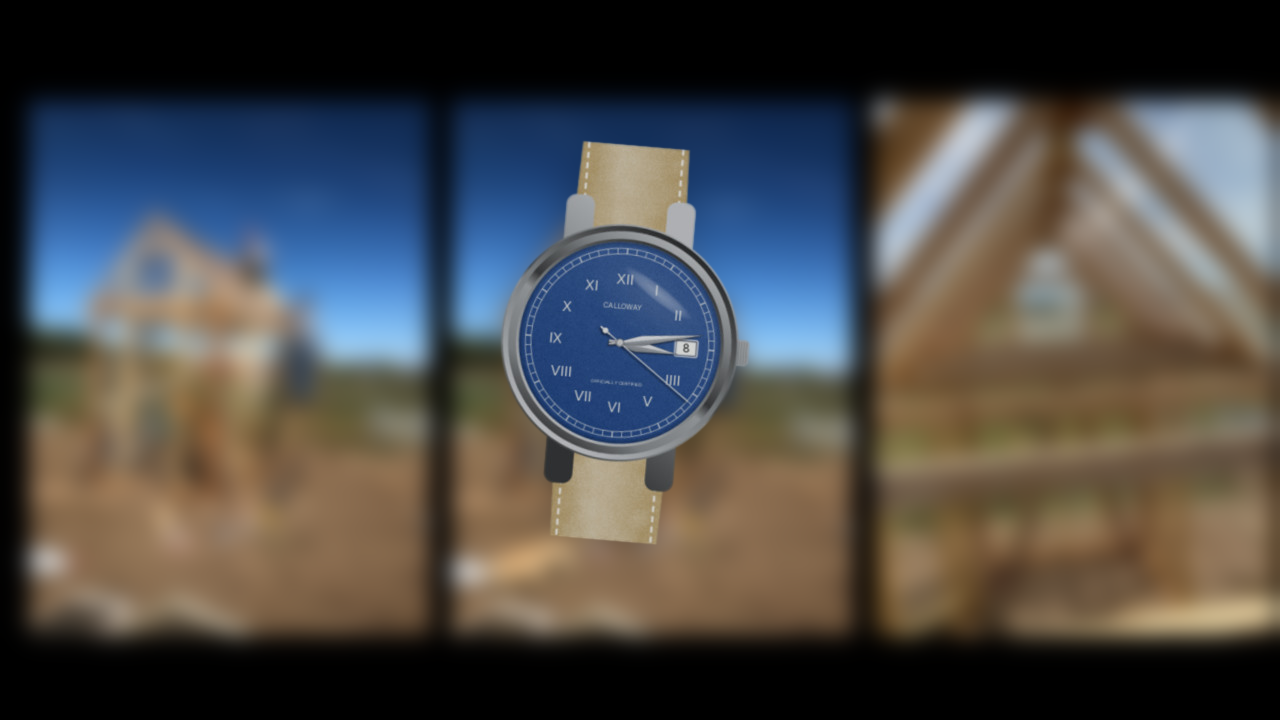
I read **3:13:21**
